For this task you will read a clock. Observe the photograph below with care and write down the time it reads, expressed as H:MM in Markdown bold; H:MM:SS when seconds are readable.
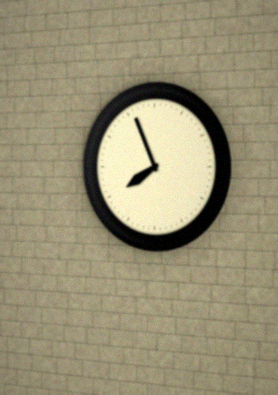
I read **7:56**
